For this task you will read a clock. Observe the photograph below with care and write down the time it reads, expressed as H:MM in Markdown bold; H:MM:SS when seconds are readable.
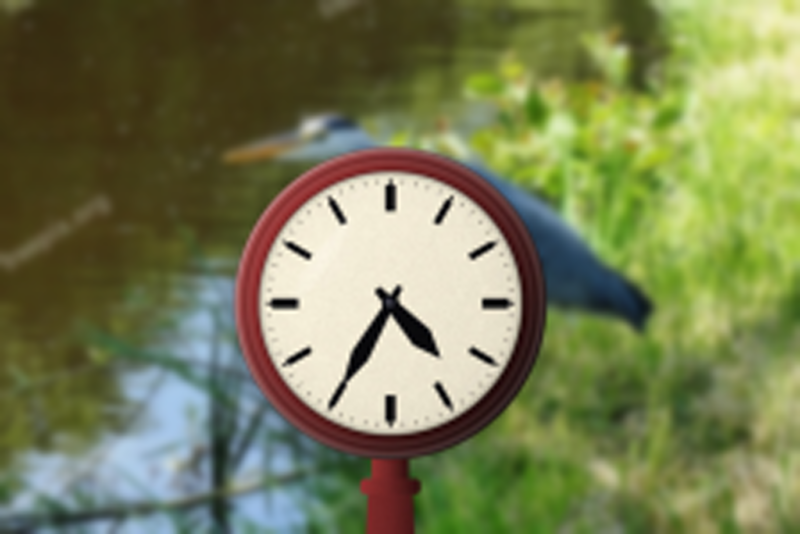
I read **4:35**
